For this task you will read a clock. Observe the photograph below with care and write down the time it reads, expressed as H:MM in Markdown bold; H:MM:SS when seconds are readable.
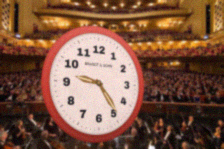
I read **9:24**
